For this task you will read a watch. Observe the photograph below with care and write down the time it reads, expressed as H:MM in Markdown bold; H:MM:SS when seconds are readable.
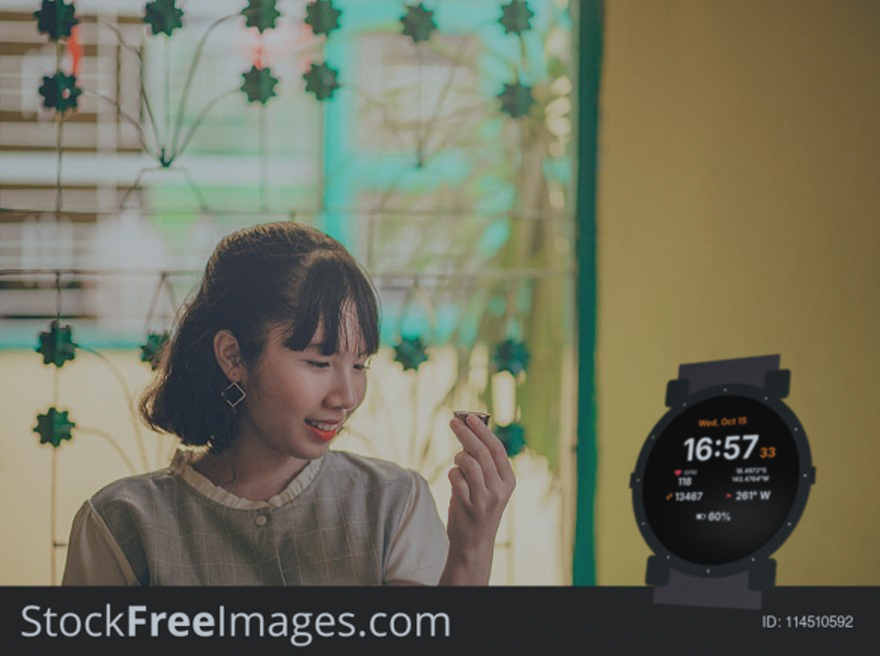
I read **16:57**
